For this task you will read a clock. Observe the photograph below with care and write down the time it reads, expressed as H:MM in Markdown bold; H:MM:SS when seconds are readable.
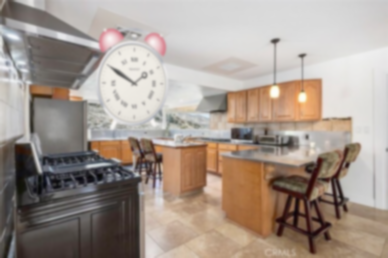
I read **1:50**
